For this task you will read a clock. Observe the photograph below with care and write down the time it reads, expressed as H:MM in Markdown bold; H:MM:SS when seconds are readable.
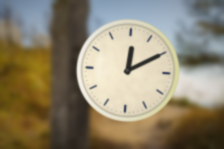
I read **12:10**
